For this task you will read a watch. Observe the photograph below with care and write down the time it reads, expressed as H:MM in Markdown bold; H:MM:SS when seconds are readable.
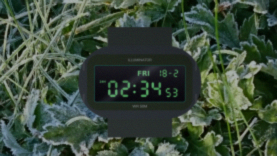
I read **2:34**
